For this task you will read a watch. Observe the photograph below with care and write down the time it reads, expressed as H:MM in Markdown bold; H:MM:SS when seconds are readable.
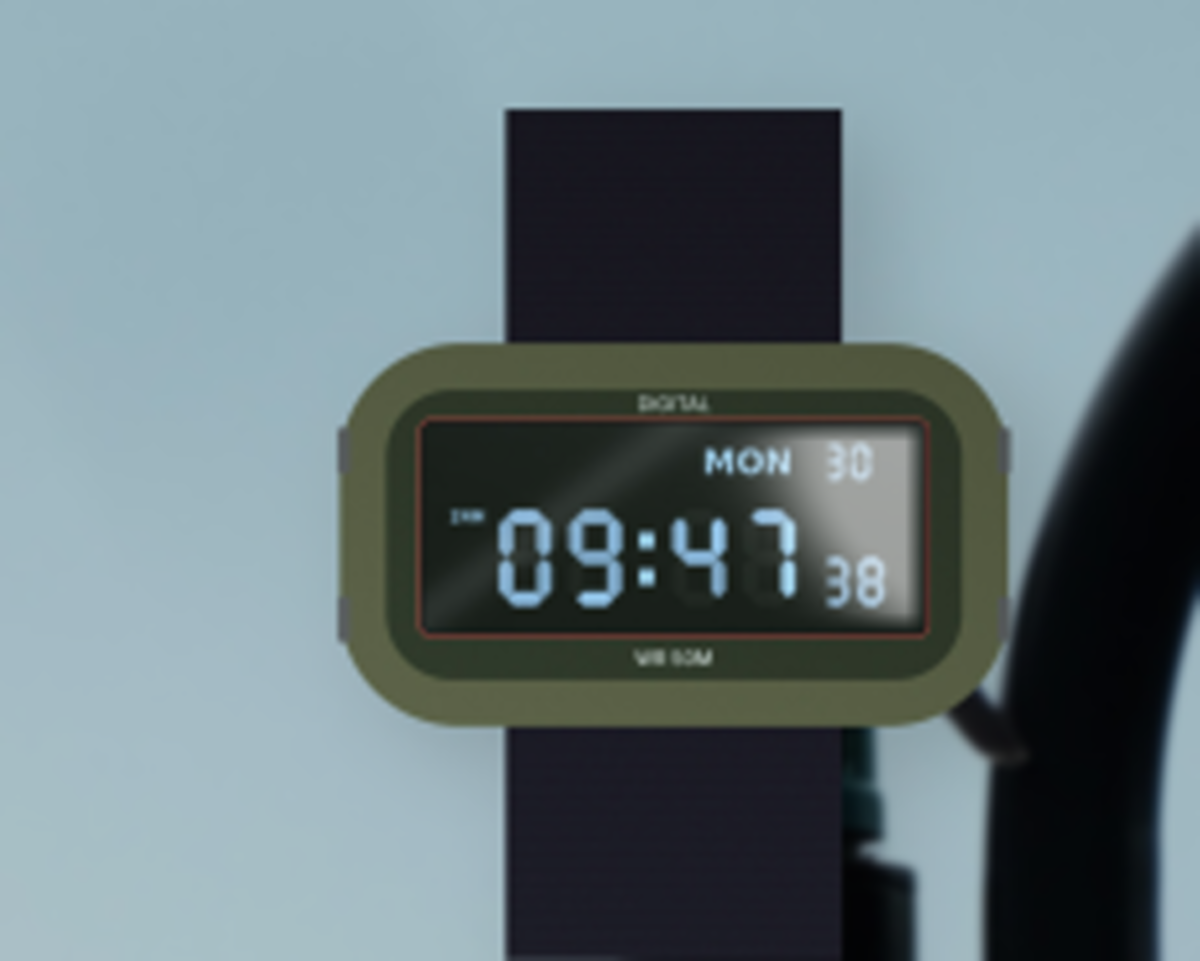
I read **9:47:38**
